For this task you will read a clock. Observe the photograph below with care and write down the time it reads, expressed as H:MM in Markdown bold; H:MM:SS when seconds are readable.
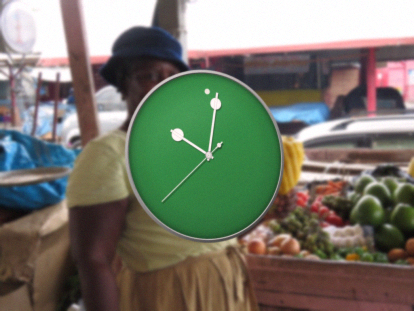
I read **10:01:38**
